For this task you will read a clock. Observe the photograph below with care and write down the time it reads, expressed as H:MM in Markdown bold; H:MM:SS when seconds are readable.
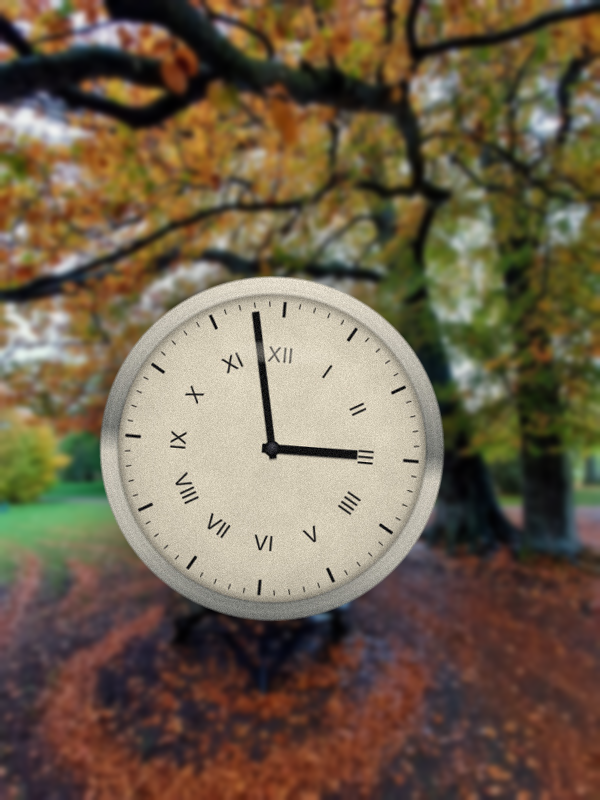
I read **2:58**
